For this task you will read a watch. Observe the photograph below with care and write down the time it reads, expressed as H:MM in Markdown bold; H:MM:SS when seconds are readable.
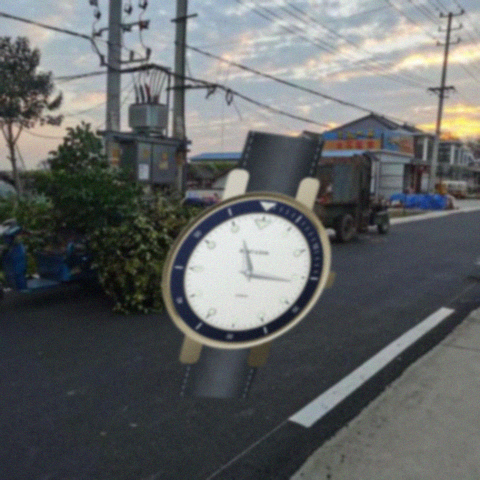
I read **11:16**
